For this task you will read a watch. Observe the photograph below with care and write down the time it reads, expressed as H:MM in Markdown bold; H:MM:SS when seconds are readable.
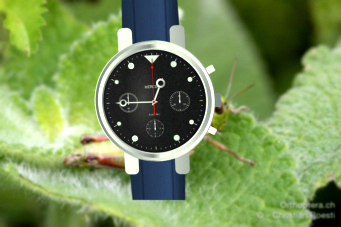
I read **12:45**
